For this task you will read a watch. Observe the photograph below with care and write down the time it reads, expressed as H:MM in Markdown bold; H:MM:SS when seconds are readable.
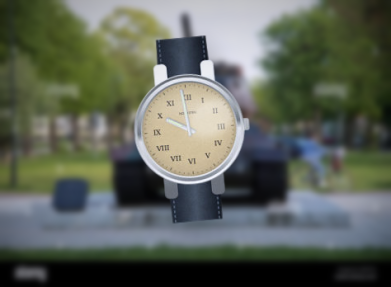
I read **9:59**
